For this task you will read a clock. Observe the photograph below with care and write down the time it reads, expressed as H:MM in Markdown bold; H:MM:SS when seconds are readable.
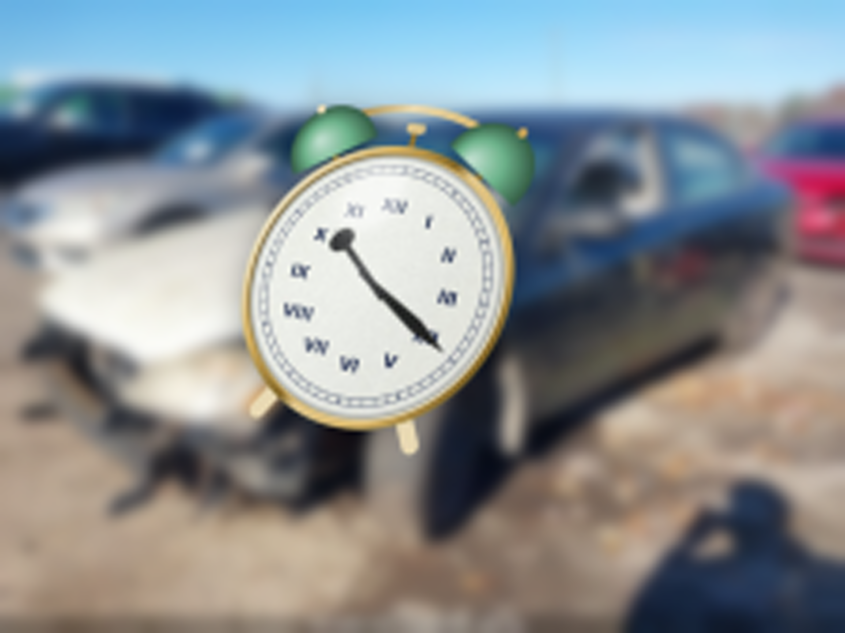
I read **10:20**
